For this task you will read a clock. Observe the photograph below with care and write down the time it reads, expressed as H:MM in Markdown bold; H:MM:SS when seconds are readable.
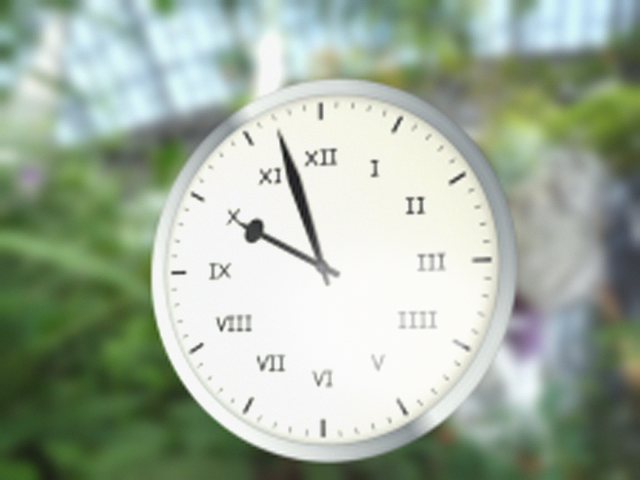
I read **9:57**
